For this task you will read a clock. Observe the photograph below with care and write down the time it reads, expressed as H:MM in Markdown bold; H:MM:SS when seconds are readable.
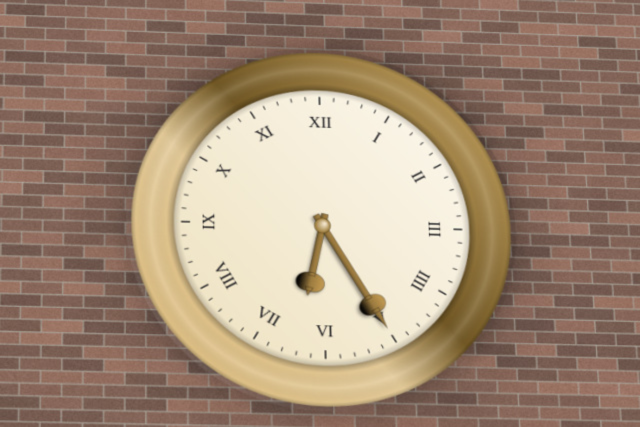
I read **6:25**
